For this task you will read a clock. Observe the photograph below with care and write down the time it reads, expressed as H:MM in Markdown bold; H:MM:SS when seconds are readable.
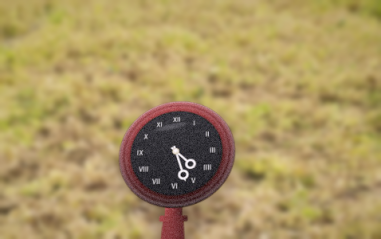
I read **4:27**
